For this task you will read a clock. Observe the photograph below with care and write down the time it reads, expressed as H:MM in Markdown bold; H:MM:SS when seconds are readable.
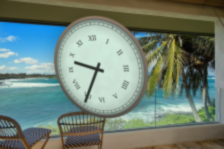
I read **9:35**
